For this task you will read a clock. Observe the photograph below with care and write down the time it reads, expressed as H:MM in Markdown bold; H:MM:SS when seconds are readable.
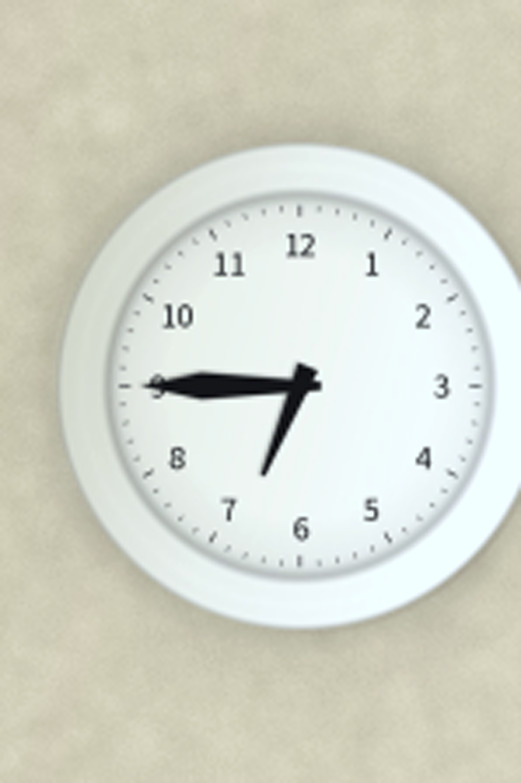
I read **6:45**
